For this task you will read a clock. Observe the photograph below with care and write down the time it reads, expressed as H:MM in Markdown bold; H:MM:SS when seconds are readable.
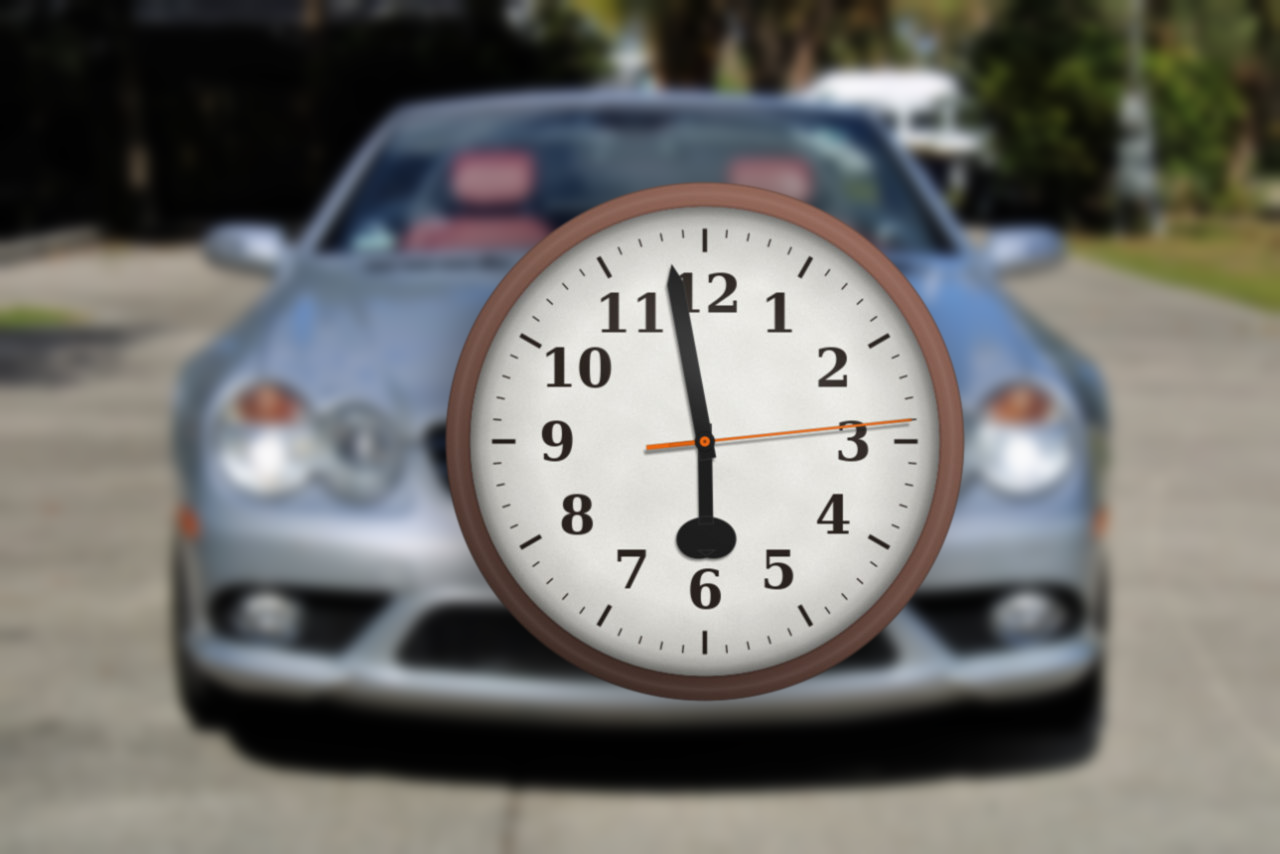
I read **5:58:14**
